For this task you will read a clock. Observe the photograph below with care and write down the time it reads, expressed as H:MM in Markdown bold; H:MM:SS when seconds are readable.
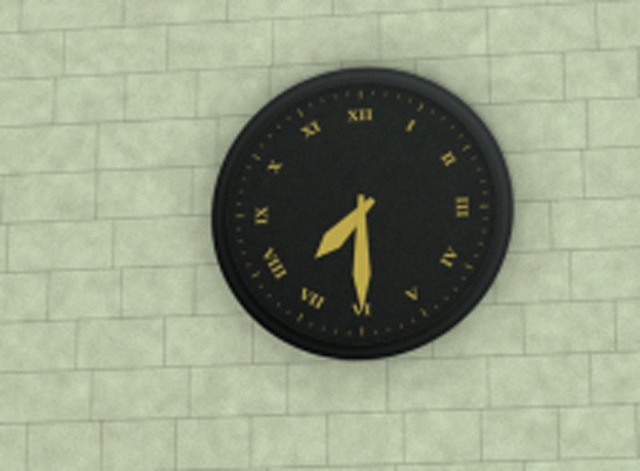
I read **7:30**
